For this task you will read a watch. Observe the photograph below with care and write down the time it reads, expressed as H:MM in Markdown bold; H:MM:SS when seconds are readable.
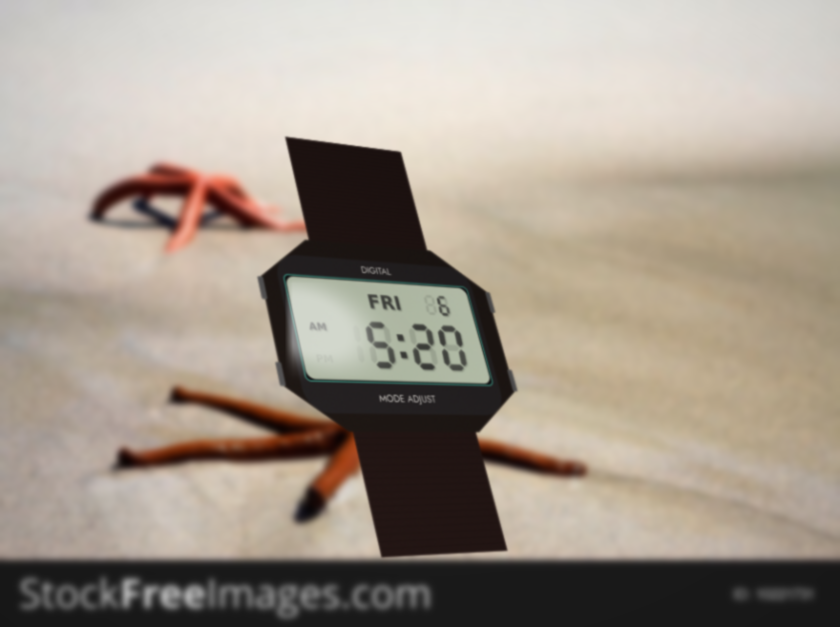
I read **5:20**
